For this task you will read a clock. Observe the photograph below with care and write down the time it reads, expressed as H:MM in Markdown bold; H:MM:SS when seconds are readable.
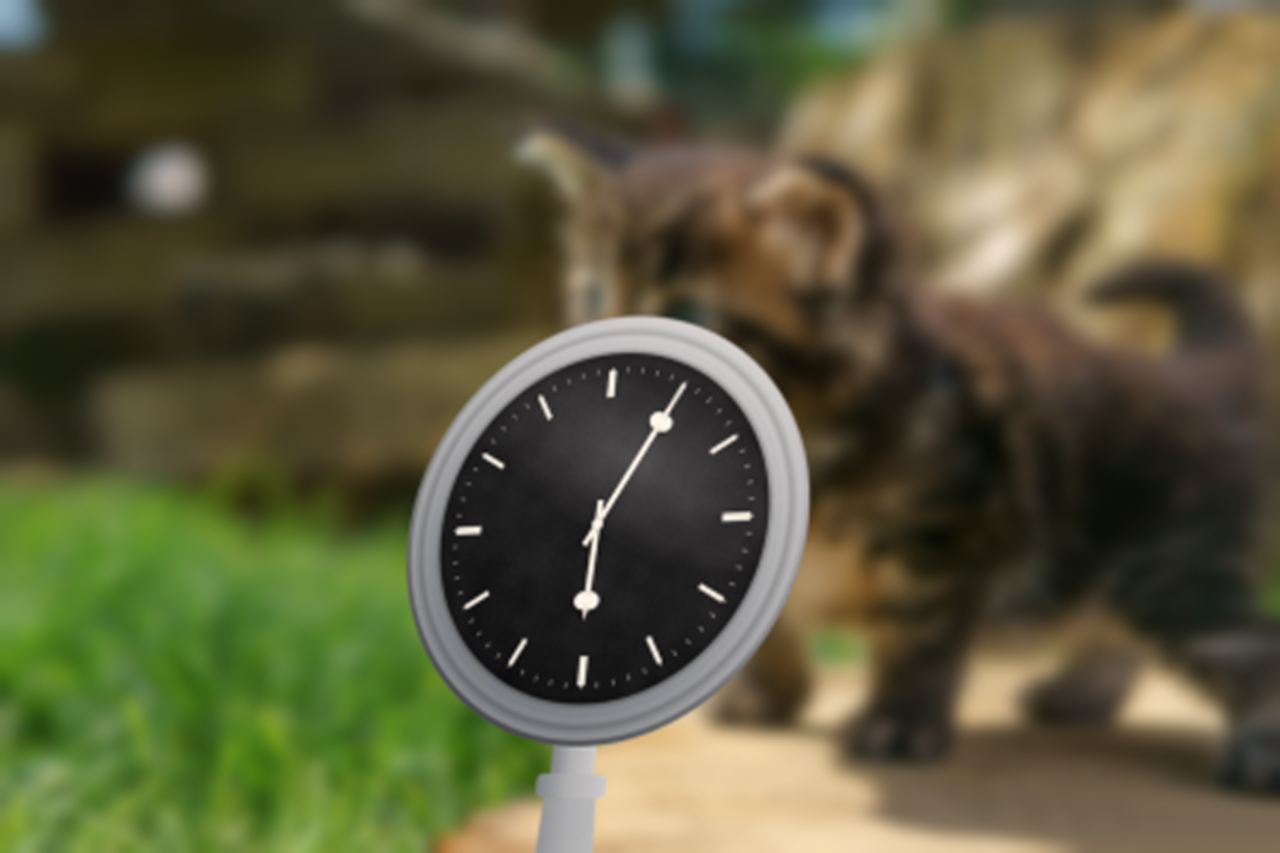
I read **6:05**
